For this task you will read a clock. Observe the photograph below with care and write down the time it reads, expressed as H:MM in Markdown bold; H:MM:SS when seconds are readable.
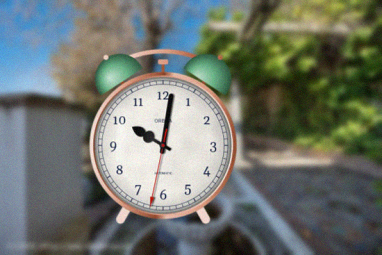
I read **10:01:32**
